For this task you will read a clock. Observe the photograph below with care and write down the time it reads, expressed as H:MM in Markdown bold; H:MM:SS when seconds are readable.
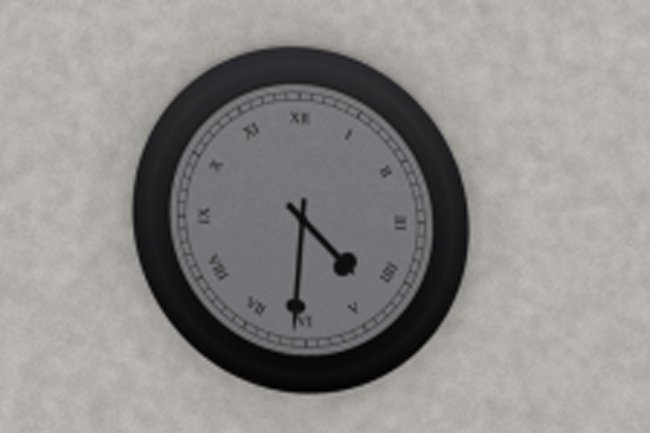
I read **4:31**
